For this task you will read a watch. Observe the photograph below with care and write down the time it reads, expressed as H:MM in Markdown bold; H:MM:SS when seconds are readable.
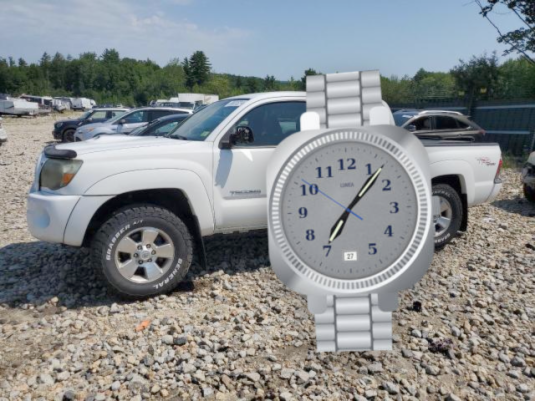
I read **7:06:51**
